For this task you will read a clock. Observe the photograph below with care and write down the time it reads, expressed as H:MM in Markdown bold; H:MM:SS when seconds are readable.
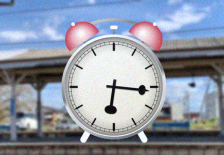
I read **6:16**
